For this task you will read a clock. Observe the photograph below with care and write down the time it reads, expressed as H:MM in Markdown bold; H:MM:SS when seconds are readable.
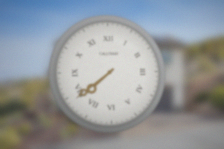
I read **7:39**
